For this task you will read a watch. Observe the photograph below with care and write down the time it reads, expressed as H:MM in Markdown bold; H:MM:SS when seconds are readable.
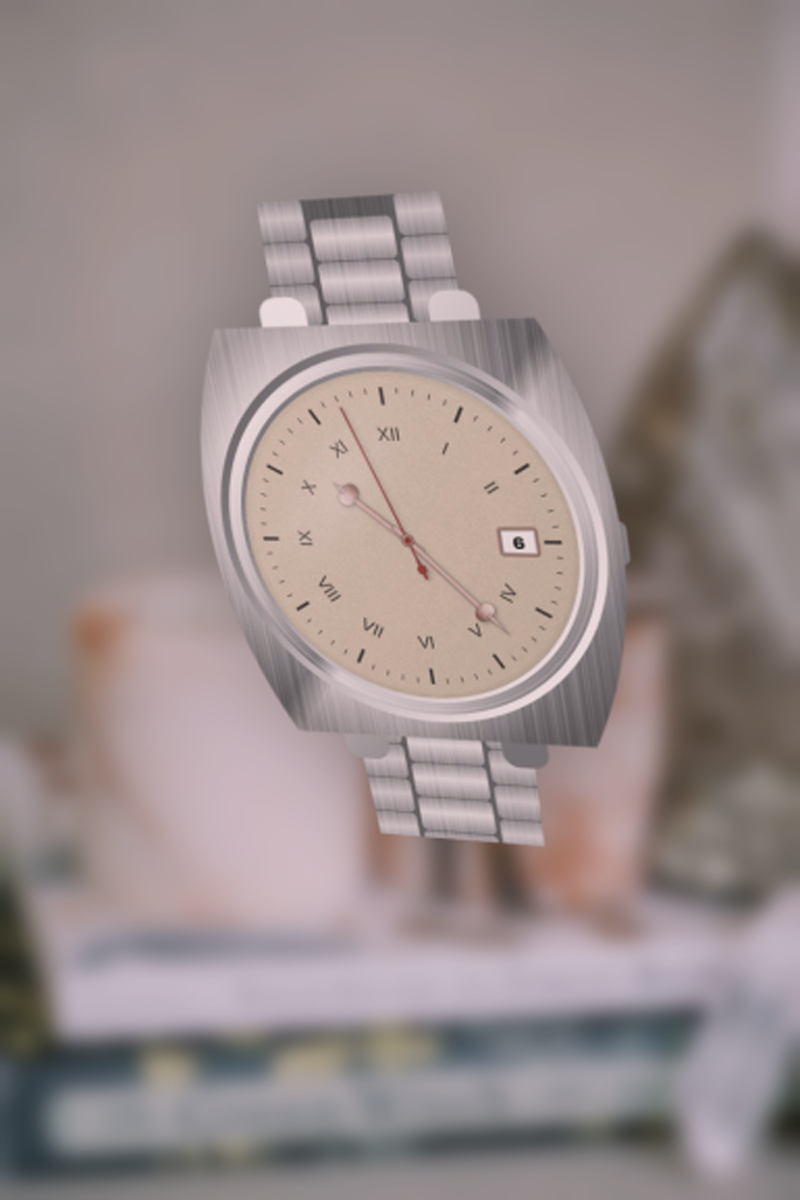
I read **10:22:57**
